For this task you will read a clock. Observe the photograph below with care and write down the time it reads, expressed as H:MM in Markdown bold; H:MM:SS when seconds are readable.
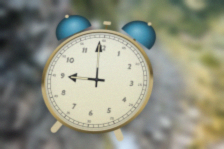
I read **8:59**
